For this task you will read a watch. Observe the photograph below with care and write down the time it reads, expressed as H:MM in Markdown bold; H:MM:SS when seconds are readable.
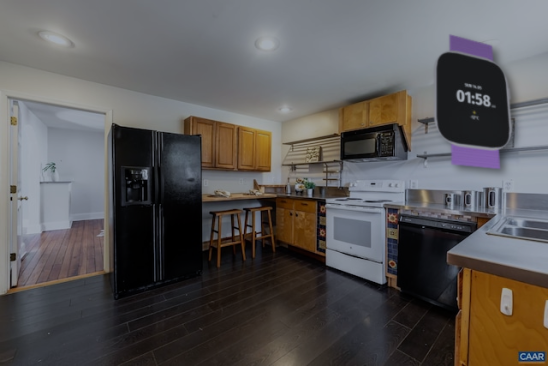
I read **1:58**
